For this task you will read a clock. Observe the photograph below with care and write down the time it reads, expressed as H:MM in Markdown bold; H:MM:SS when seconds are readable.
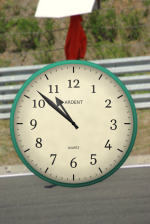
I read **10:52**
